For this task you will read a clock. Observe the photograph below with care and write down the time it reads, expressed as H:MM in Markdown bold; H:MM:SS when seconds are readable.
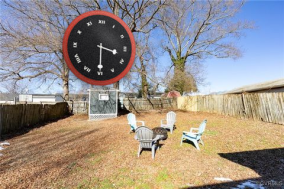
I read **3:30**
